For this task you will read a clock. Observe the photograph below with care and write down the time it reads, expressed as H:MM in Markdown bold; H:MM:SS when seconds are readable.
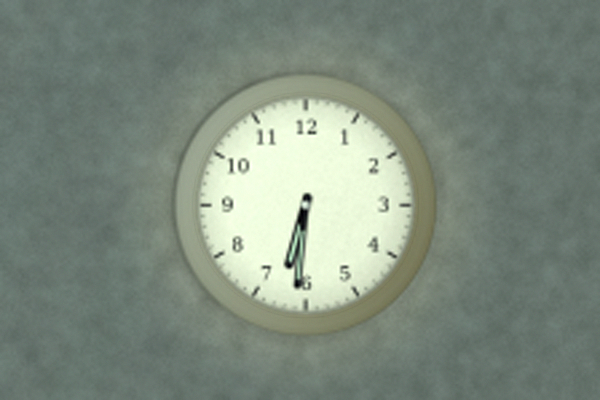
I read **6:31**
